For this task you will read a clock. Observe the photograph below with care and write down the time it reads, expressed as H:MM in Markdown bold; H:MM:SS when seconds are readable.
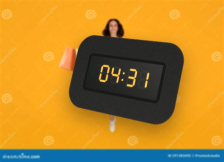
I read **4:31**
